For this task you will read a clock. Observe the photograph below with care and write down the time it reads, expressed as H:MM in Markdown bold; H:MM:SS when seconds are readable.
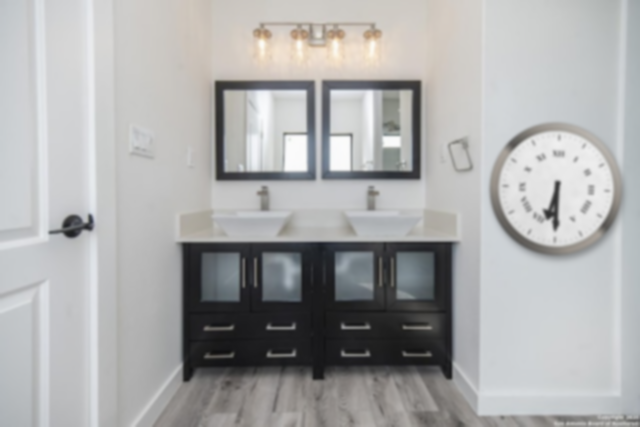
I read **6:30**
